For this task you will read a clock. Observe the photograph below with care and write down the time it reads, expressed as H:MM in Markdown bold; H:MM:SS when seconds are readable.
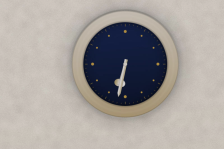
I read **6:32**
